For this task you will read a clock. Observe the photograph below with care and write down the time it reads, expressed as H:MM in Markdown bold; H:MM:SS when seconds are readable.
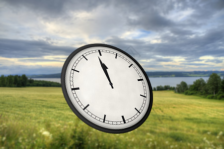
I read **11:59**
